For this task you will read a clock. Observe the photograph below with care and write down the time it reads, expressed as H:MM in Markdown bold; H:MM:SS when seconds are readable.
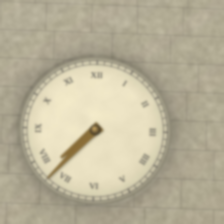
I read **7:37**
